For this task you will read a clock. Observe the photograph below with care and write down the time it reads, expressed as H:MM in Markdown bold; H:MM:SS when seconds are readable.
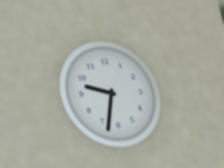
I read **9:33**
